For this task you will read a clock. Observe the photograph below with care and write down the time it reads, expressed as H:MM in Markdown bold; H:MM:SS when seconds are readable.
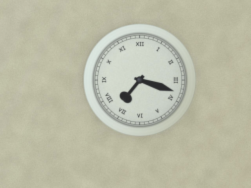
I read **7:18**
